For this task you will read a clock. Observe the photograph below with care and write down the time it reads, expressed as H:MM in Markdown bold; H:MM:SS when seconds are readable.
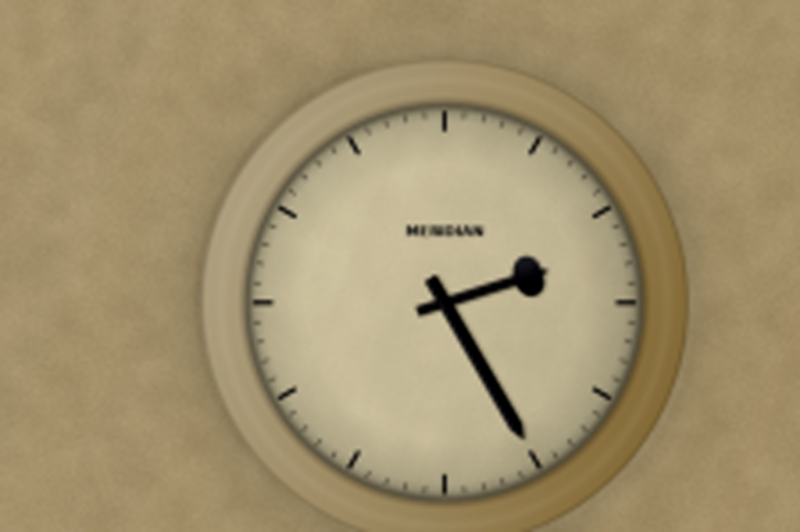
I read **2:25**
